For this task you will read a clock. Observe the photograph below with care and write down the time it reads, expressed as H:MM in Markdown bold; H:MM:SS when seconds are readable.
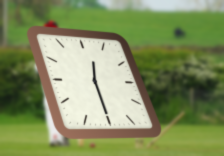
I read **12:30**
